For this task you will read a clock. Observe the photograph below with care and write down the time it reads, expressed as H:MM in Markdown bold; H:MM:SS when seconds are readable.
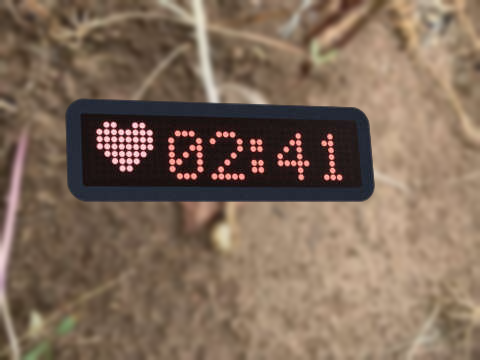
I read **2:41**
